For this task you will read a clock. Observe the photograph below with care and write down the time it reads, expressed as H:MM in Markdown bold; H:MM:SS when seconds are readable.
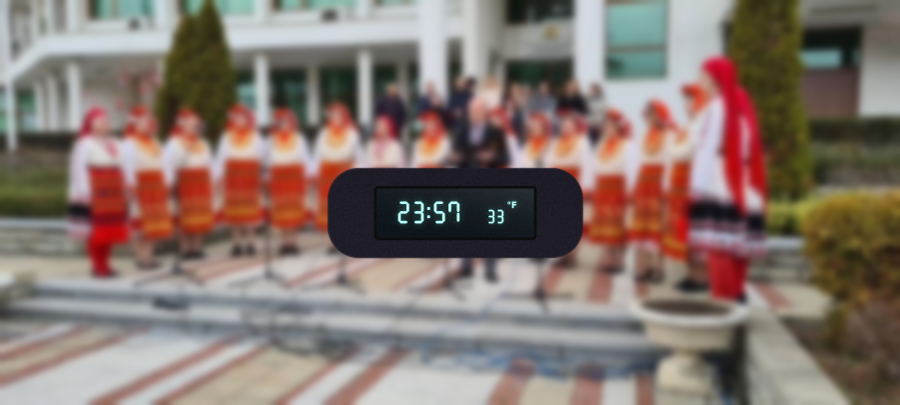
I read **23:57**
